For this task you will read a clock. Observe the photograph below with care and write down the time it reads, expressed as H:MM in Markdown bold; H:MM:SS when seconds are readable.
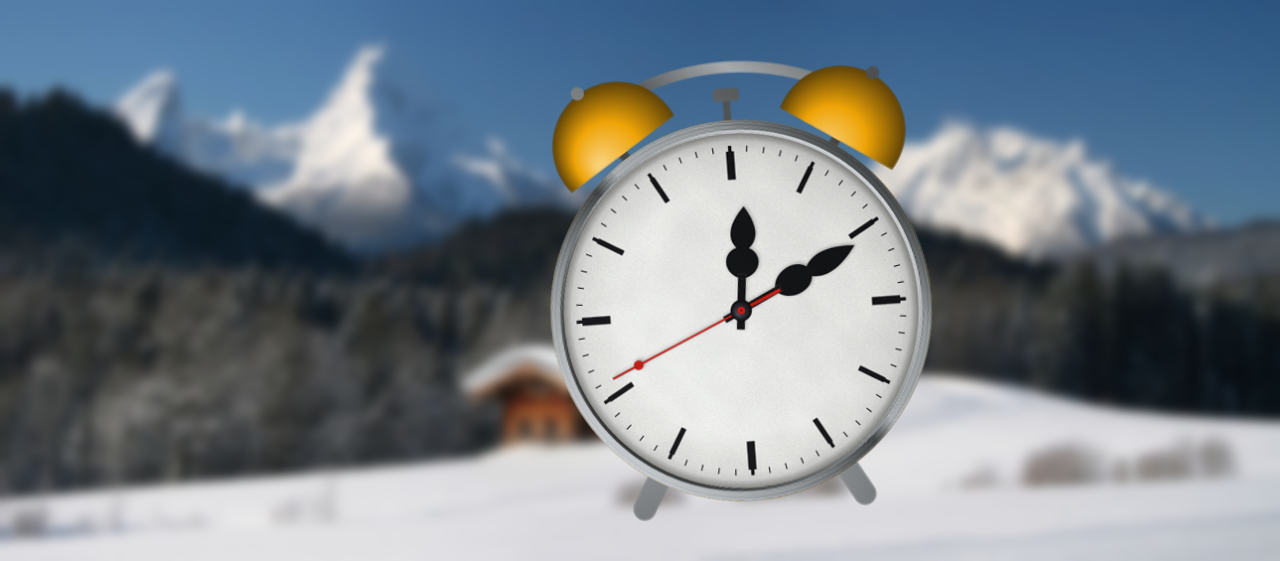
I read **12:10:41**
